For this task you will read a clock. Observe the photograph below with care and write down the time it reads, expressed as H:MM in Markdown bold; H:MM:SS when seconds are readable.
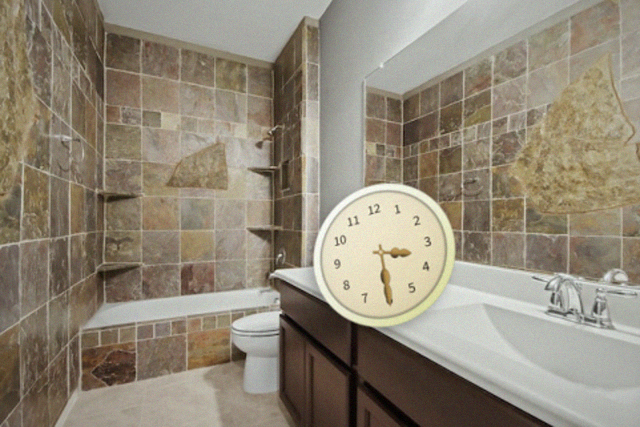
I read **3:30**
